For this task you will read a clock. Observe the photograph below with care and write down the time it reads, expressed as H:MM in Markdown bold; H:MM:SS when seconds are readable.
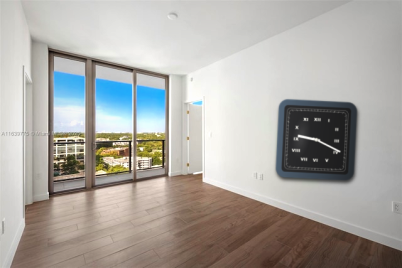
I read **9:19**
